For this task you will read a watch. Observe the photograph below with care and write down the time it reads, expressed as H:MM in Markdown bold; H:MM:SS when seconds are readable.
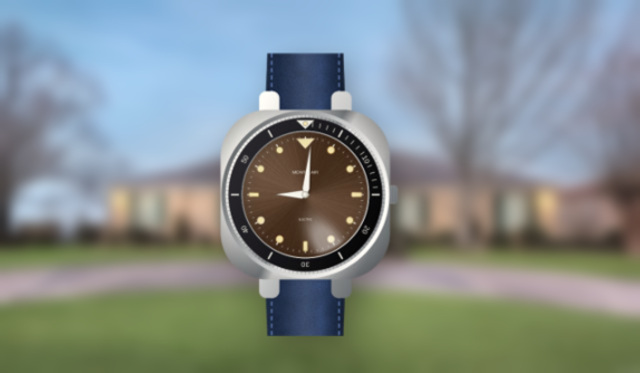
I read **9:01**
